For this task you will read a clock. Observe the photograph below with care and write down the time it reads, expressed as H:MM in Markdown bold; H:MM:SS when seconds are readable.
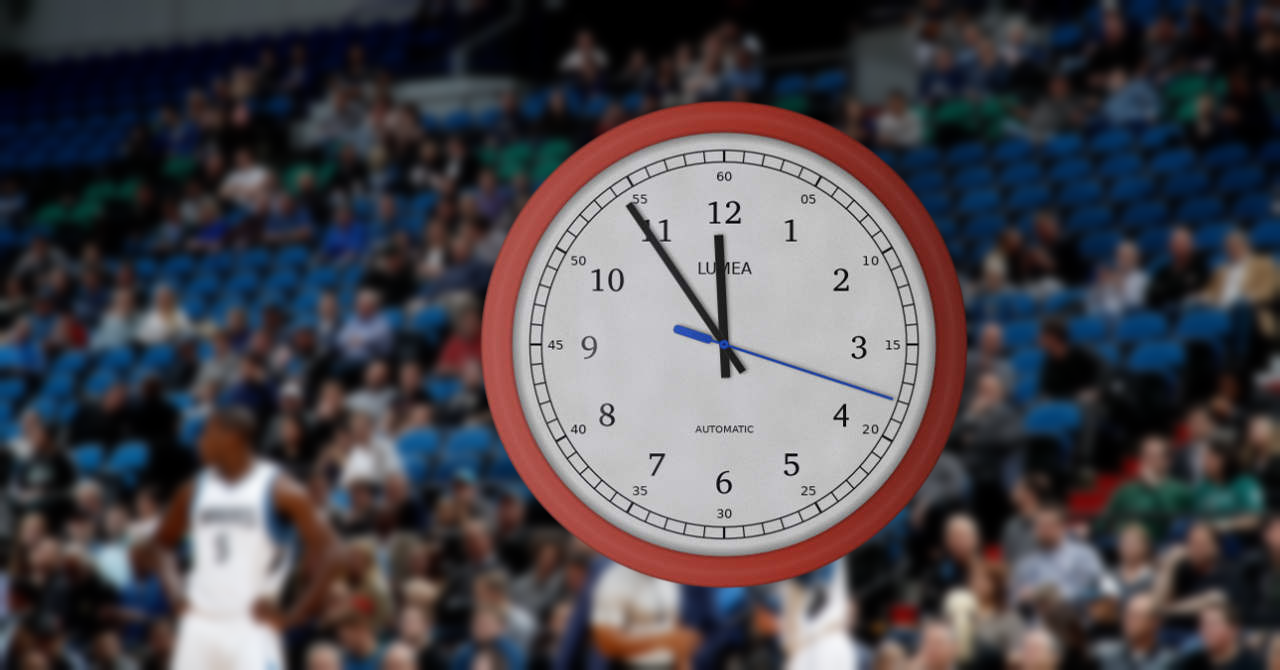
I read **11:54:18**
